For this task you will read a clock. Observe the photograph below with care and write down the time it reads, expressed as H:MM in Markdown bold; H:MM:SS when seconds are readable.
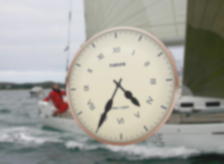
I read **4:35**
